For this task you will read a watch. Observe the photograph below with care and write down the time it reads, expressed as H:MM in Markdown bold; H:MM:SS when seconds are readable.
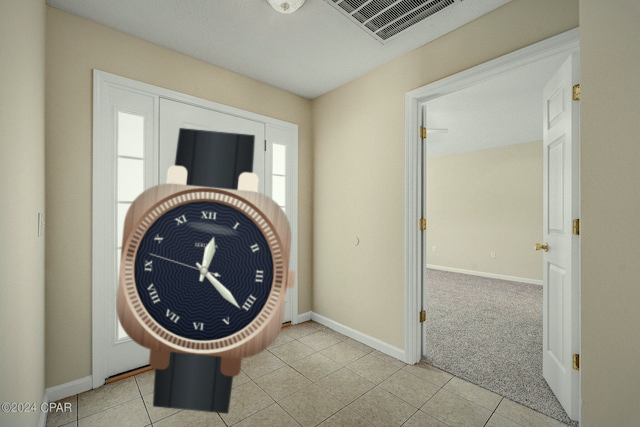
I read **12:21:47**
